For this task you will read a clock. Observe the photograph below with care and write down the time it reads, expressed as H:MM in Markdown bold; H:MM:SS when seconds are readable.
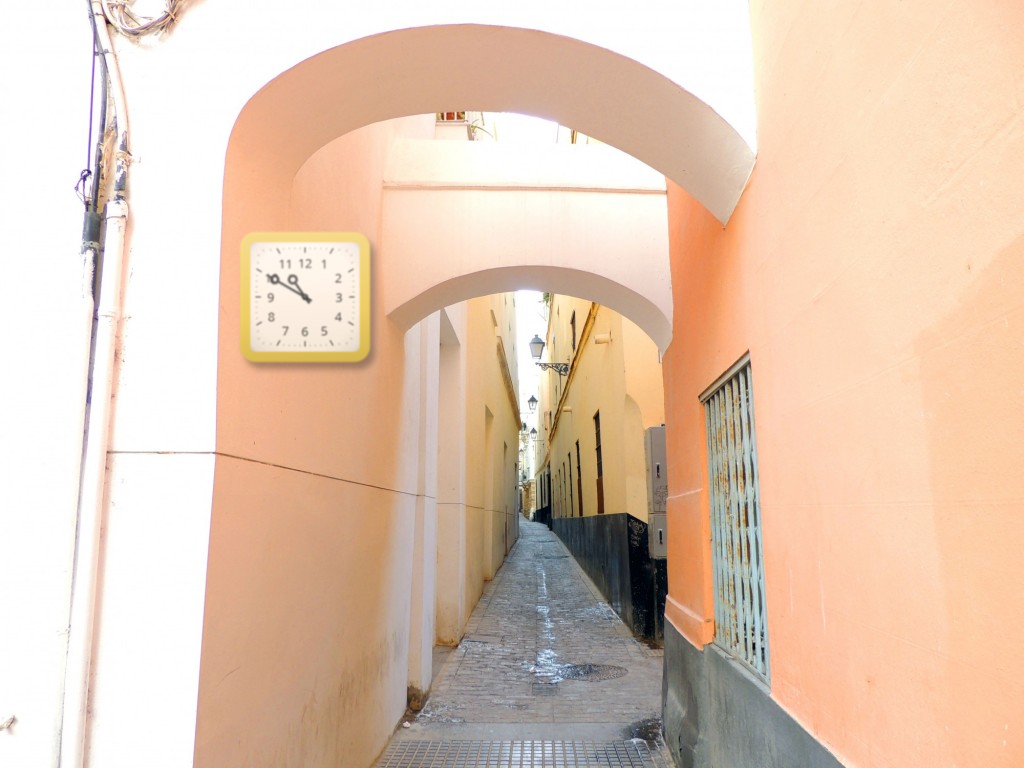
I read **10:50**
